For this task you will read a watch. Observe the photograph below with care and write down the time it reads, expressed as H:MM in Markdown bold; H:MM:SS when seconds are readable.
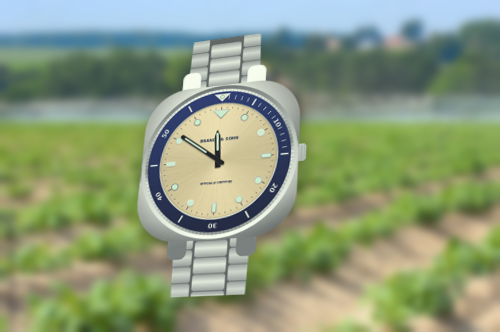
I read **11:51**
